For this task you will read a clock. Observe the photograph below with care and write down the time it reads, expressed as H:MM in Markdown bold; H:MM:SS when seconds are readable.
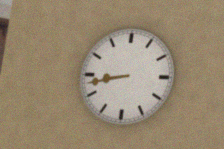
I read **8:43**
